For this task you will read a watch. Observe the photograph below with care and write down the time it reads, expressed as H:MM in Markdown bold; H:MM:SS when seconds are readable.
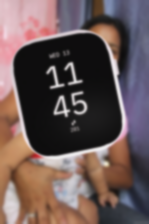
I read **11:45**
